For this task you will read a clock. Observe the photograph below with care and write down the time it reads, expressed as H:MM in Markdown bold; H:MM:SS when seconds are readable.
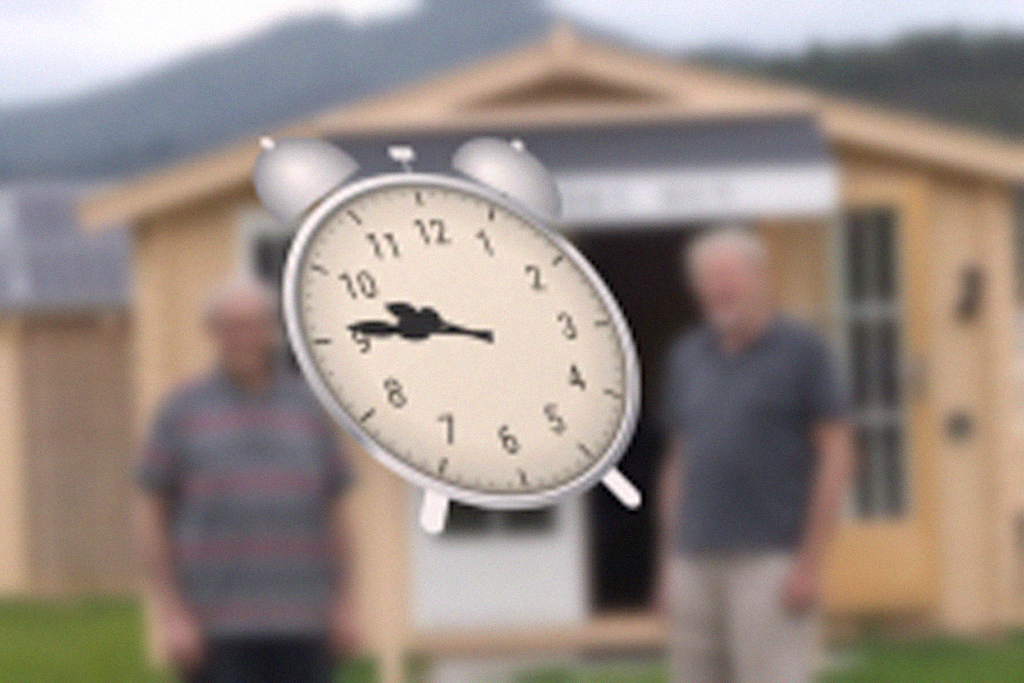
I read **9:46**
